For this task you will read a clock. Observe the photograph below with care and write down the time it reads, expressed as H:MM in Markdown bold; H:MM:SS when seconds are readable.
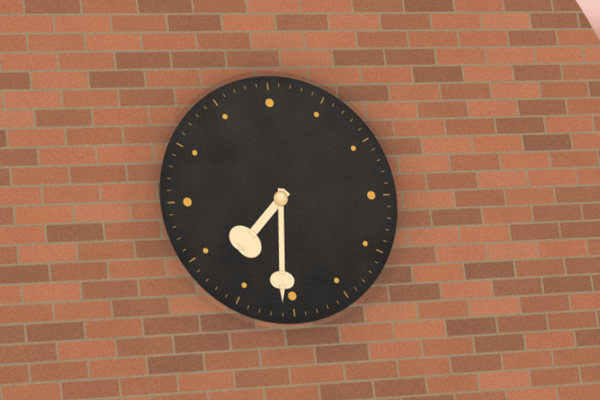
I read **7:31**
